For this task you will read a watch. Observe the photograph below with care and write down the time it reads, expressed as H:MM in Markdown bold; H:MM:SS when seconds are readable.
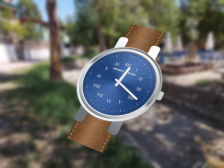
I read **12:19**
